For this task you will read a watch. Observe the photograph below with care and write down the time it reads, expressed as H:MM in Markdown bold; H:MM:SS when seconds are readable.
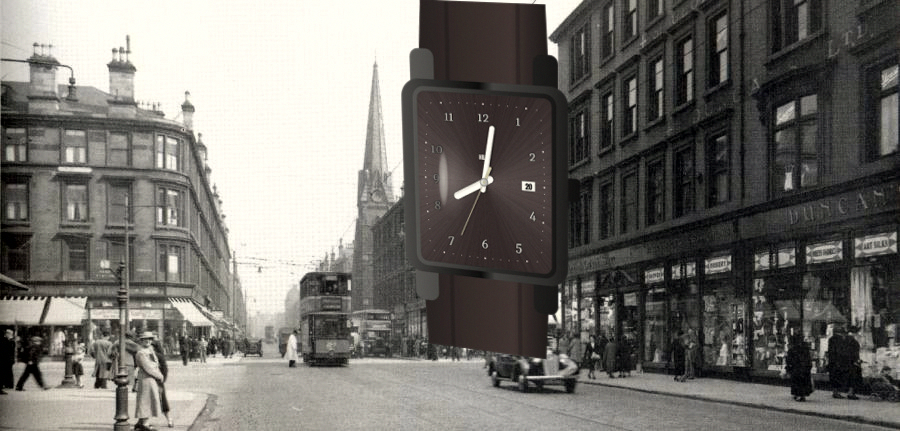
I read **8:01:34**
